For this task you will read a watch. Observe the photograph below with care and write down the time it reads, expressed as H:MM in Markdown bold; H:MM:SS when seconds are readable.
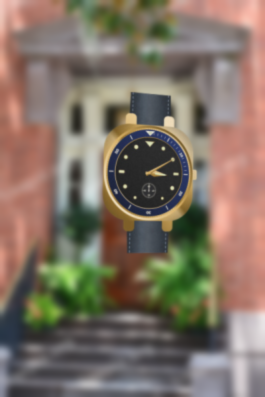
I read **3:10**
